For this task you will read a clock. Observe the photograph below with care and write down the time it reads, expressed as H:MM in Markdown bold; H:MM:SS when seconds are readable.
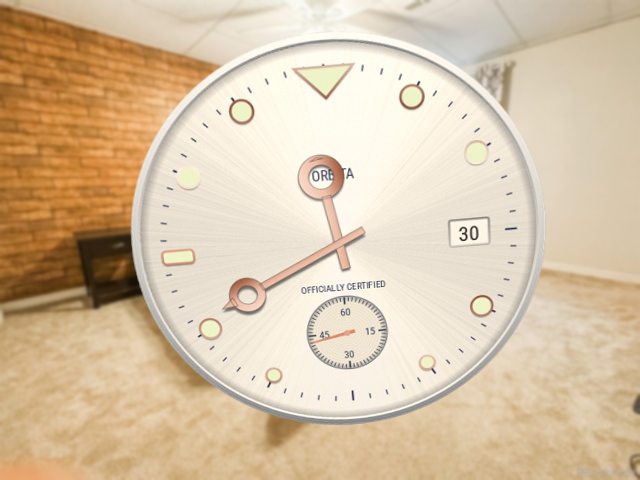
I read **11:40:43**
